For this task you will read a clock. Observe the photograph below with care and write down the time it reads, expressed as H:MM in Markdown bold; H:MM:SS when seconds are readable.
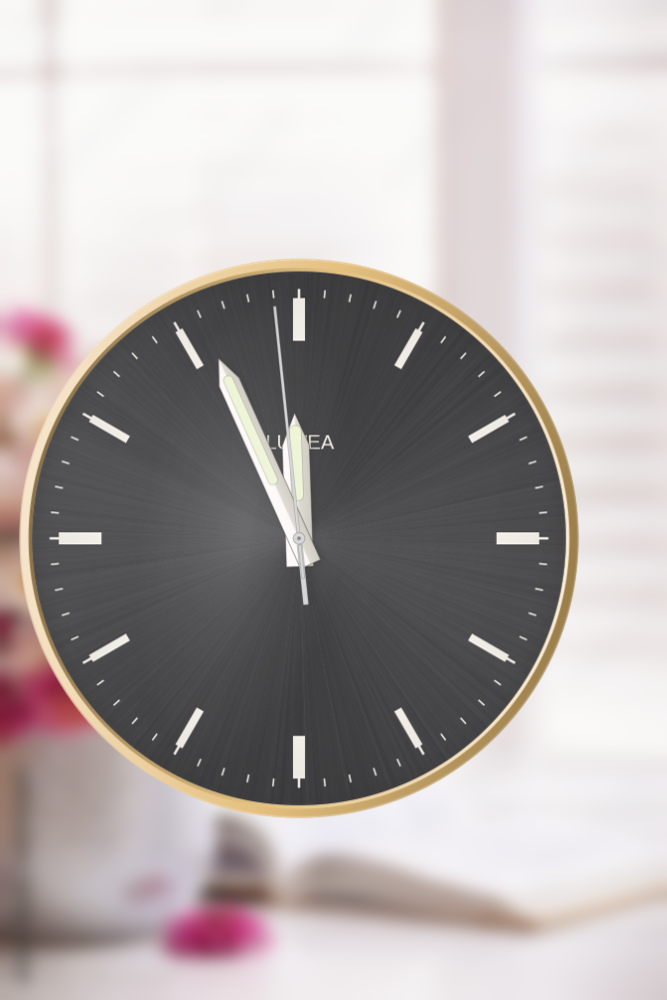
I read **11:55:59**
